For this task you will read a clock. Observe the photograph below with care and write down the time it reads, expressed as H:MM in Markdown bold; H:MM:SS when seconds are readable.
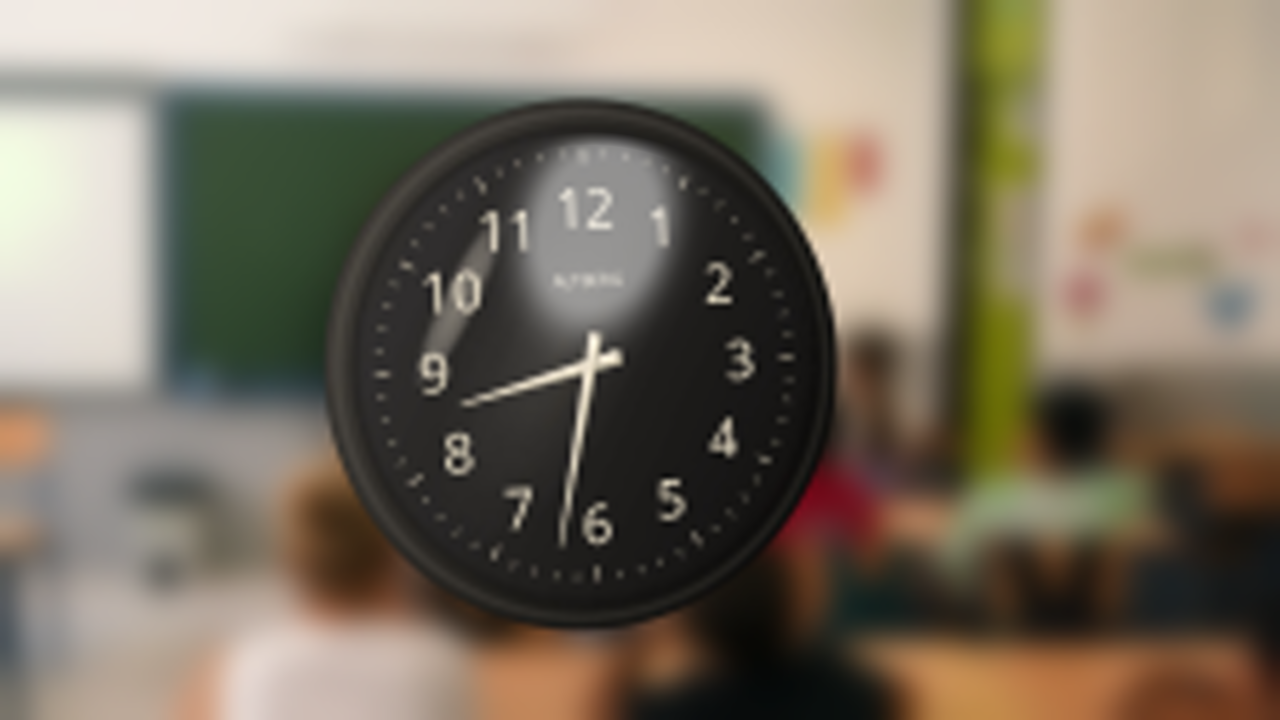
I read **8:32**
